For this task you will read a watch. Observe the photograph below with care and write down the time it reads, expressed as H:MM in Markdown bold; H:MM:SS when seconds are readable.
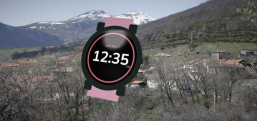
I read **12:35**
